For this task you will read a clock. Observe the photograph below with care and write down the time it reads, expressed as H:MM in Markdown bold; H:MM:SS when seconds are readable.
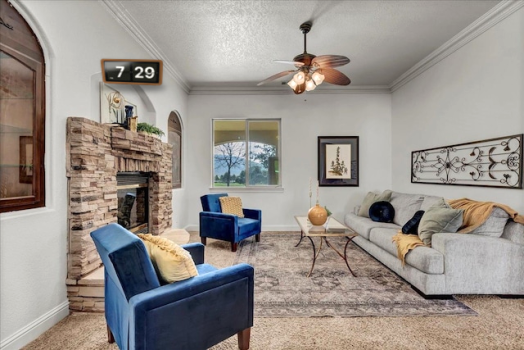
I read **7:29**
